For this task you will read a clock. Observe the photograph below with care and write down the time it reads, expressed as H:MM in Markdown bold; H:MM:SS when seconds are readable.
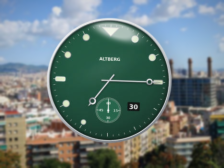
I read **7:15**
